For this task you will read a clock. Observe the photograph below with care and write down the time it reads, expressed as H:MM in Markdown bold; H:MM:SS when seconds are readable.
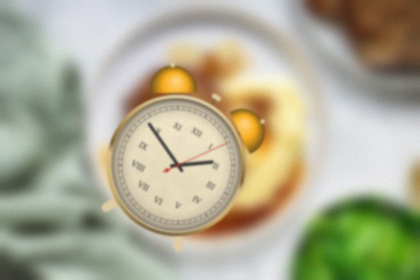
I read **1:49:06**
